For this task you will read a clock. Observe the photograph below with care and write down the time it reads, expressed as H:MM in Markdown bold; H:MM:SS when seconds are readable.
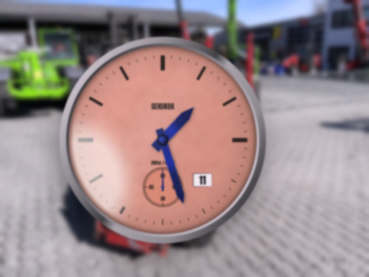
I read **1:27**
